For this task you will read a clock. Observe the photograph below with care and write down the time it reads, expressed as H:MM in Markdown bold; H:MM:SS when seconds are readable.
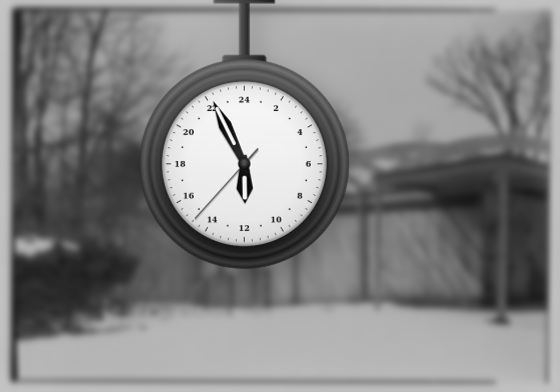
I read **11:55:37**
